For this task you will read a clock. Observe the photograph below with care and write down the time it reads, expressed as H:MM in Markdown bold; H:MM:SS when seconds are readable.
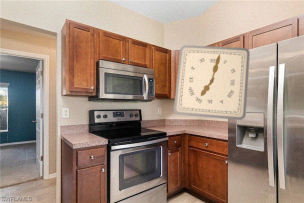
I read **7:02**
